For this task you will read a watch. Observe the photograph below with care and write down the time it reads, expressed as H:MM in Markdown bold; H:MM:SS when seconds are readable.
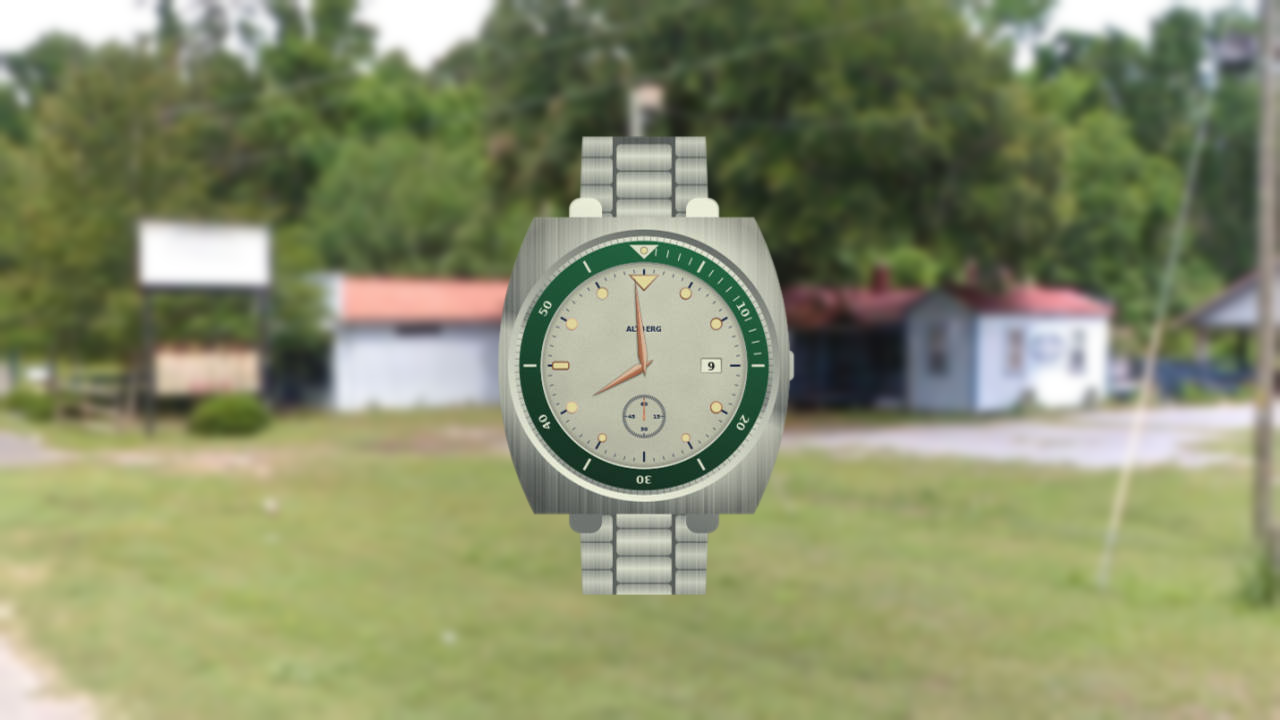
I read **7:59**
